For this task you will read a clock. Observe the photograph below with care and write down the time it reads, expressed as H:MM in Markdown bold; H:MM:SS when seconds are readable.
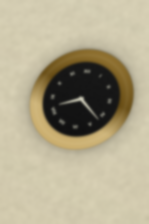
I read **8:22**
